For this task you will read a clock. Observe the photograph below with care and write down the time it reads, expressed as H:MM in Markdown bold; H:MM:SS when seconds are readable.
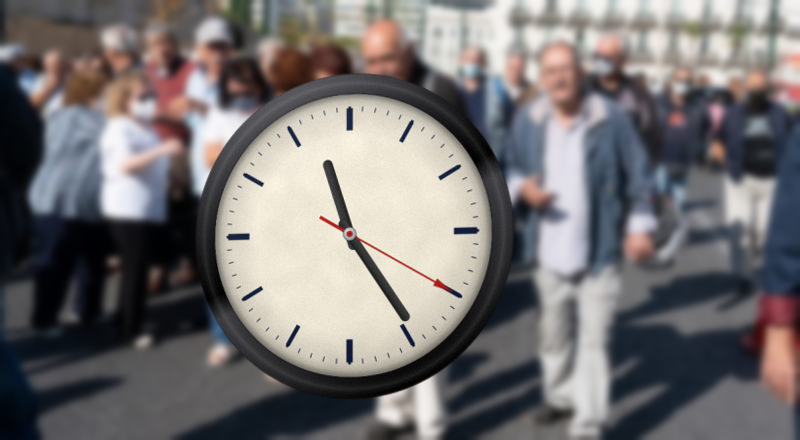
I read **11:24:20**
